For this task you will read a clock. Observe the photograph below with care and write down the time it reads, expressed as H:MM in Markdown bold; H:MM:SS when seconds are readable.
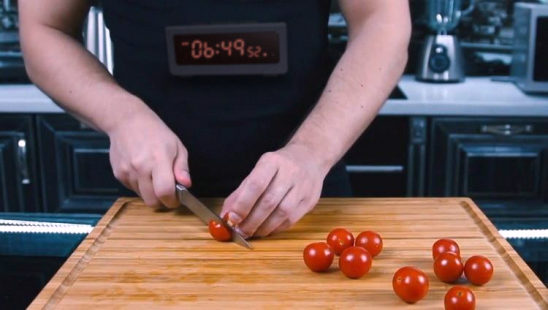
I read **6:49**
